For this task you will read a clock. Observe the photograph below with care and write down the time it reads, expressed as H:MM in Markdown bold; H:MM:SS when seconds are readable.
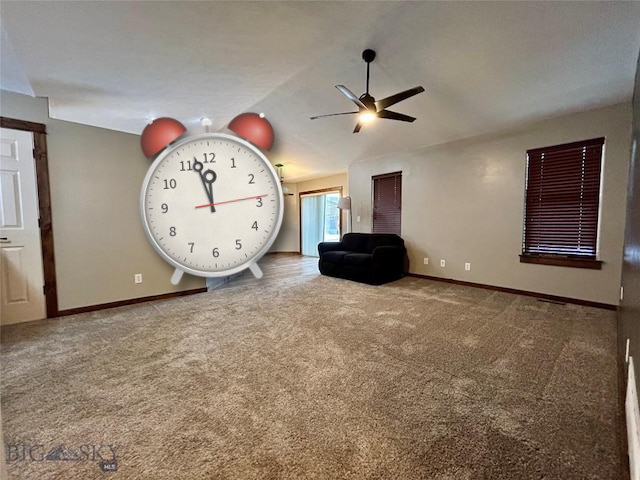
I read **11:57:14**
